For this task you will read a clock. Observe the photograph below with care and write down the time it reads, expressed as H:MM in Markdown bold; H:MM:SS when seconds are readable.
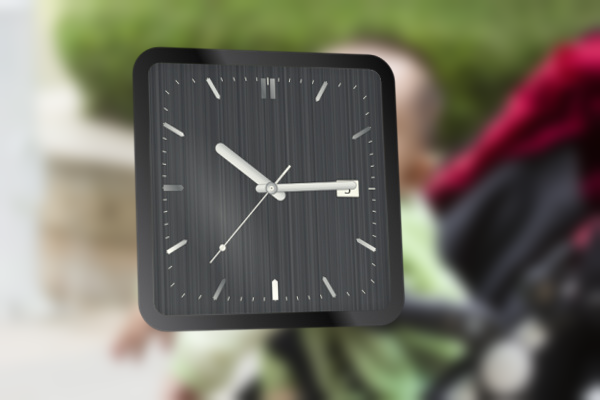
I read **10:14:37**
